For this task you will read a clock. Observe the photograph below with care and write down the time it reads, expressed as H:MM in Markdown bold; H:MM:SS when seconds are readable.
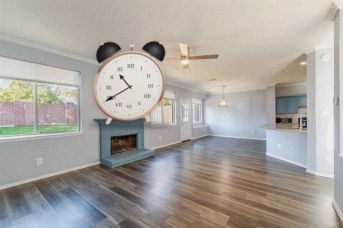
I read **10:40**
